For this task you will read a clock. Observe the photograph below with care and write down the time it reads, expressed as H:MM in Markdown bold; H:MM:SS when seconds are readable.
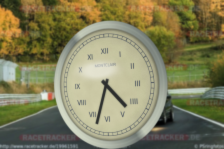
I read **4:33**
